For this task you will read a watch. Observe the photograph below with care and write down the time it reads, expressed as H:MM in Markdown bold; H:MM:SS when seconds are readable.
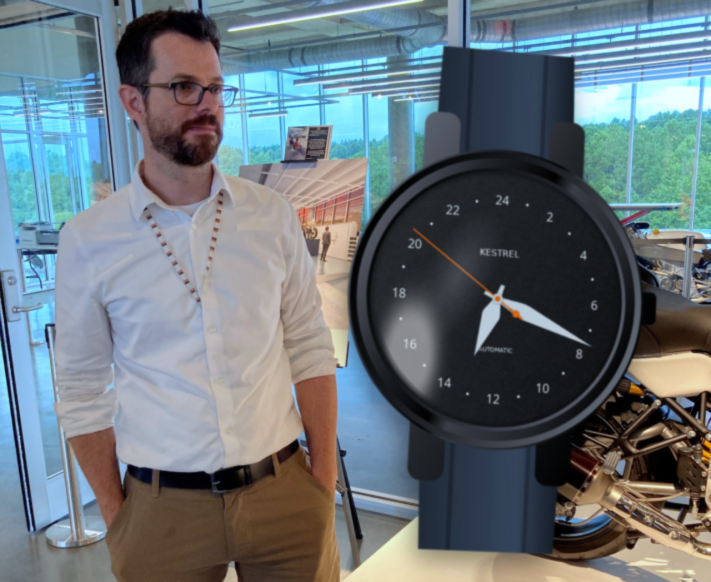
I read **13:18:51**
